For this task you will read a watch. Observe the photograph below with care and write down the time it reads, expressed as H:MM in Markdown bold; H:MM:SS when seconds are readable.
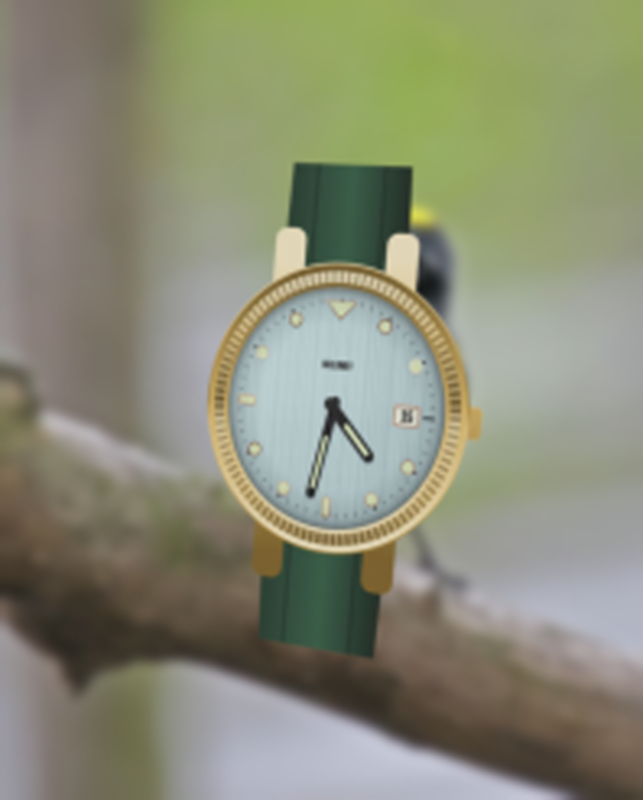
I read **4:32**
